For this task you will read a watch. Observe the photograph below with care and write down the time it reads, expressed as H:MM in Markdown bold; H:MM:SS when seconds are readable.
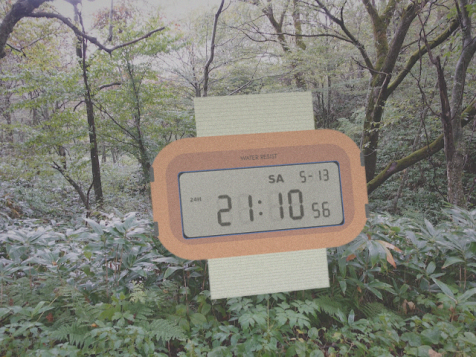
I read **21:10:56**
